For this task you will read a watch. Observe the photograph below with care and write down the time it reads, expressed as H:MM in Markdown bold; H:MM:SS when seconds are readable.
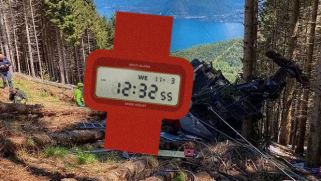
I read **12:32:55**
